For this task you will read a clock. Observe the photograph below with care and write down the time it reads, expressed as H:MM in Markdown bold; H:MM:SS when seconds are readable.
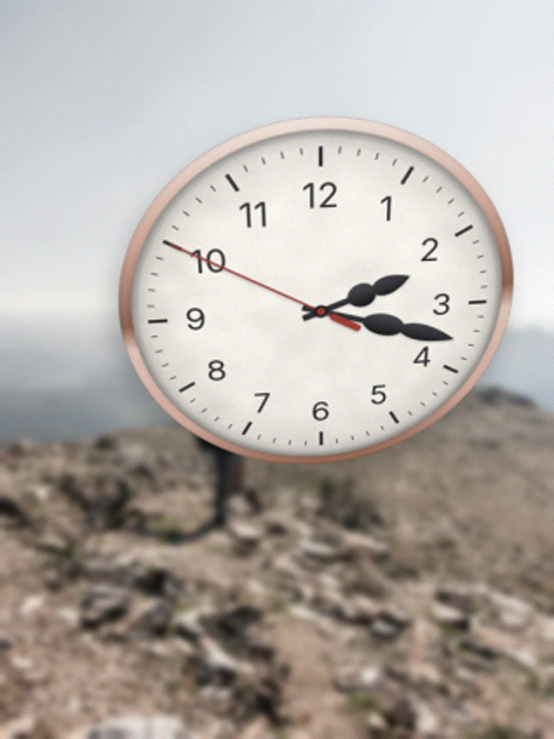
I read **2:17:50**
